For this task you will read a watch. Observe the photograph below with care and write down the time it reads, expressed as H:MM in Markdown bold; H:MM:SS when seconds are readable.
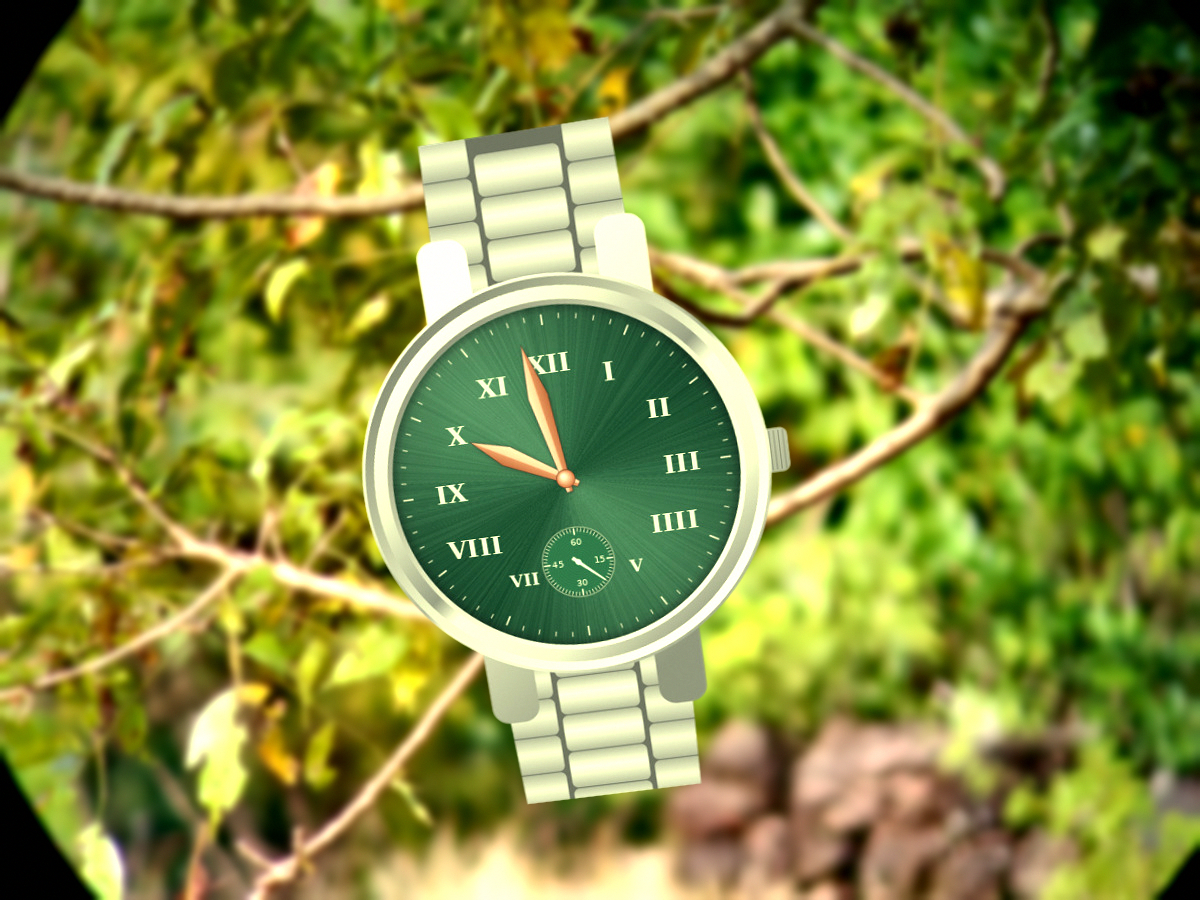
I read **9:58:22**
